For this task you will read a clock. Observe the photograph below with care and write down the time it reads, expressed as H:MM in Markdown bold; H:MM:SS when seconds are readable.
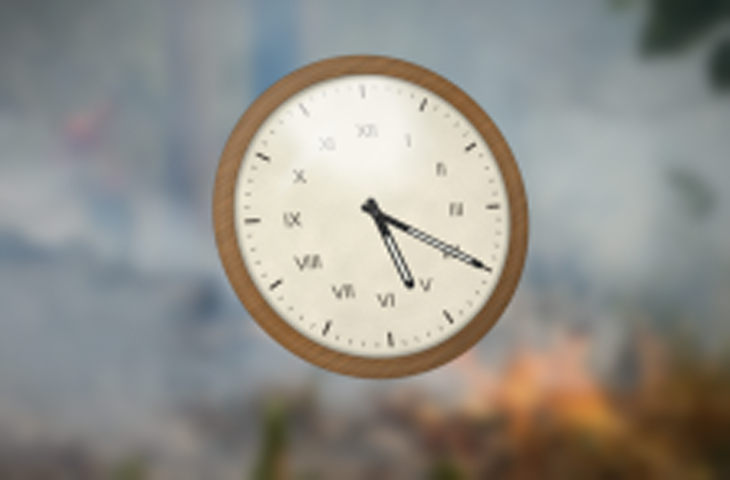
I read **5:20**
